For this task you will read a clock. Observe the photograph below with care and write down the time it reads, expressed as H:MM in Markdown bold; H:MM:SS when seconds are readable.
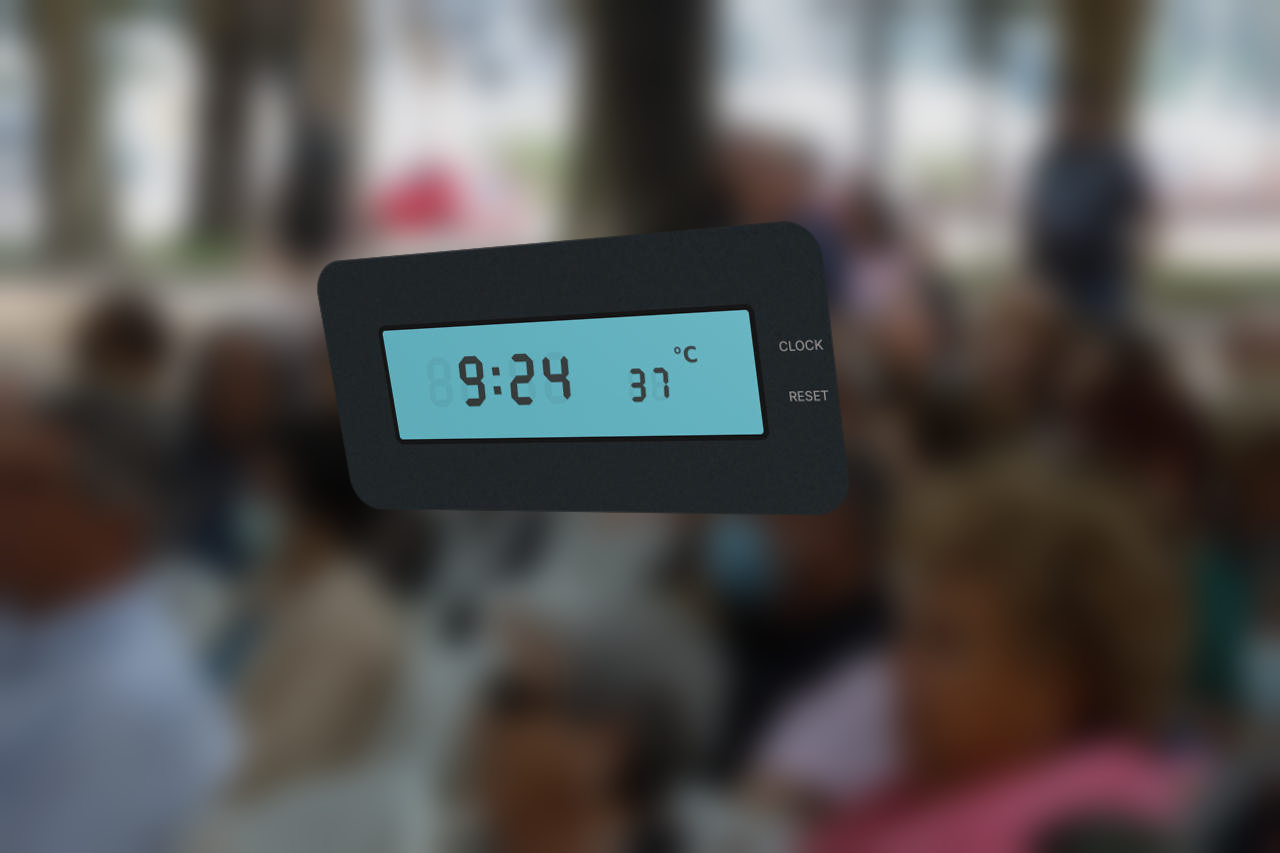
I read **9:24**
